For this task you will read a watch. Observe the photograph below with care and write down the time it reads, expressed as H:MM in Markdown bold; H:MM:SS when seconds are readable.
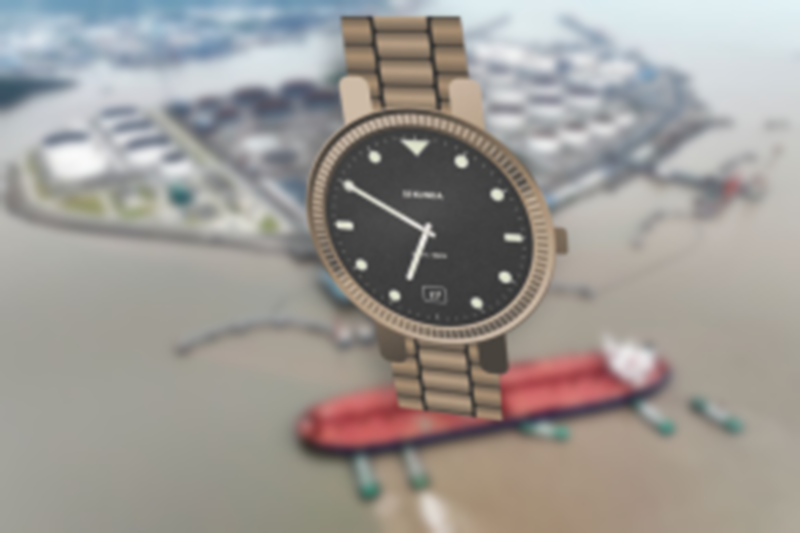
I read **6:50**
